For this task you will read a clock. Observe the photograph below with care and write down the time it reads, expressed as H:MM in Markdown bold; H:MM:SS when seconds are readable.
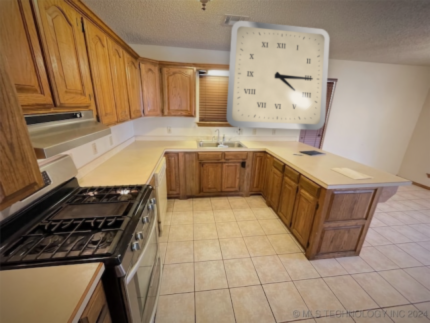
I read **4:15**
